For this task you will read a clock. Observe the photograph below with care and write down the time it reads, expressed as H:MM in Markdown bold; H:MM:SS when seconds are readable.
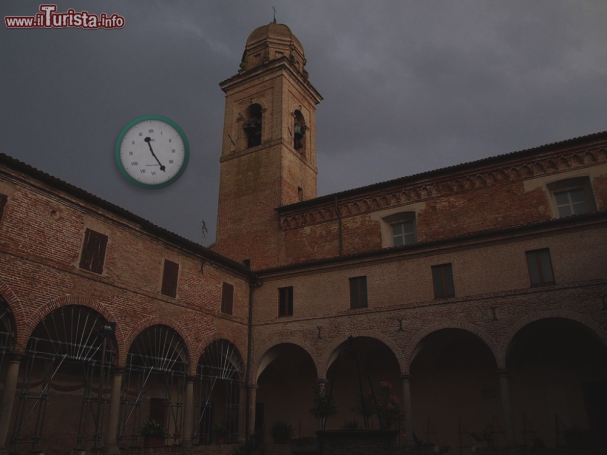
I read **11:25**
